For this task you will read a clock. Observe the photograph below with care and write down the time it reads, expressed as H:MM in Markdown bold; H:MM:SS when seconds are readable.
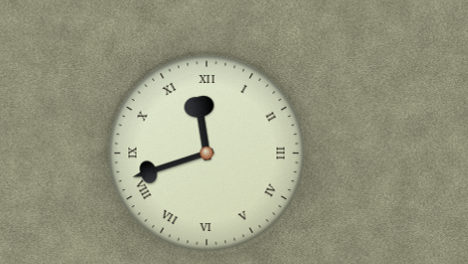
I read **11:42**
